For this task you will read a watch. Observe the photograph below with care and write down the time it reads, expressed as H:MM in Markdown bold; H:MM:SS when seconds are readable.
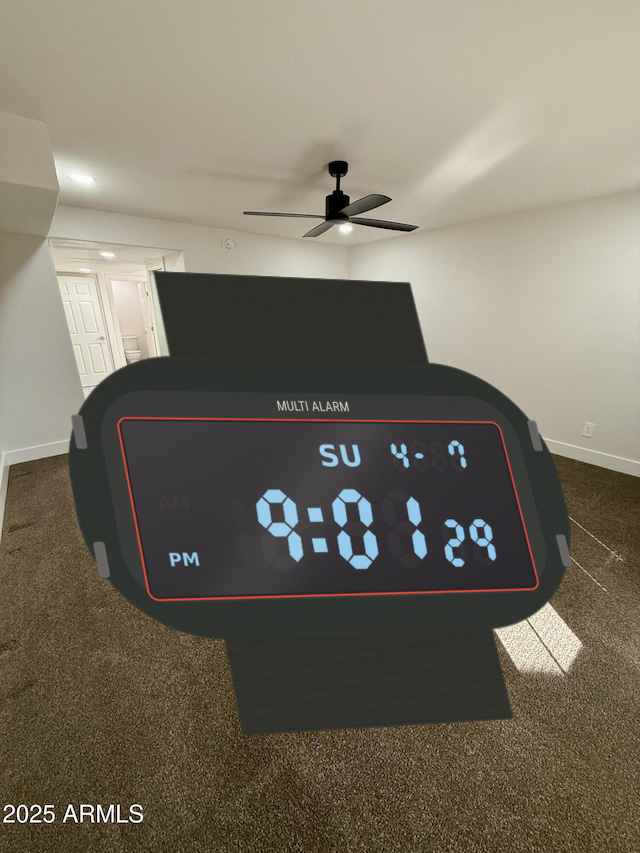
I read **9:01:29**
